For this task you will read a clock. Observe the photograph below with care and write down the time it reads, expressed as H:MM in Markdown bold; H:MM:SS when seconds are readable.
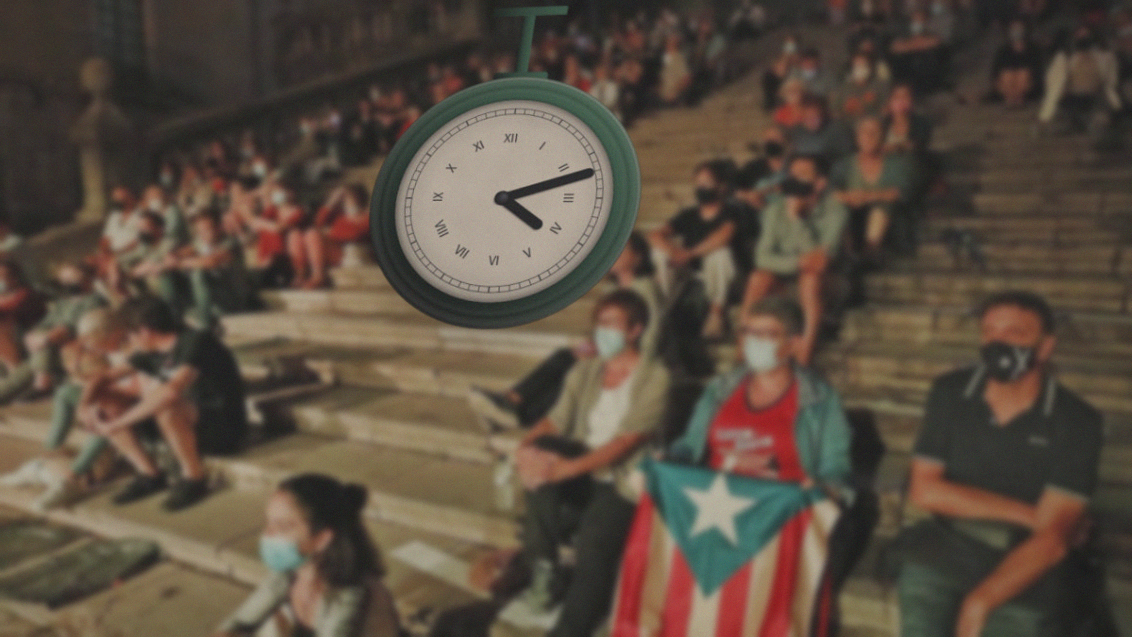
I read **4:12**
